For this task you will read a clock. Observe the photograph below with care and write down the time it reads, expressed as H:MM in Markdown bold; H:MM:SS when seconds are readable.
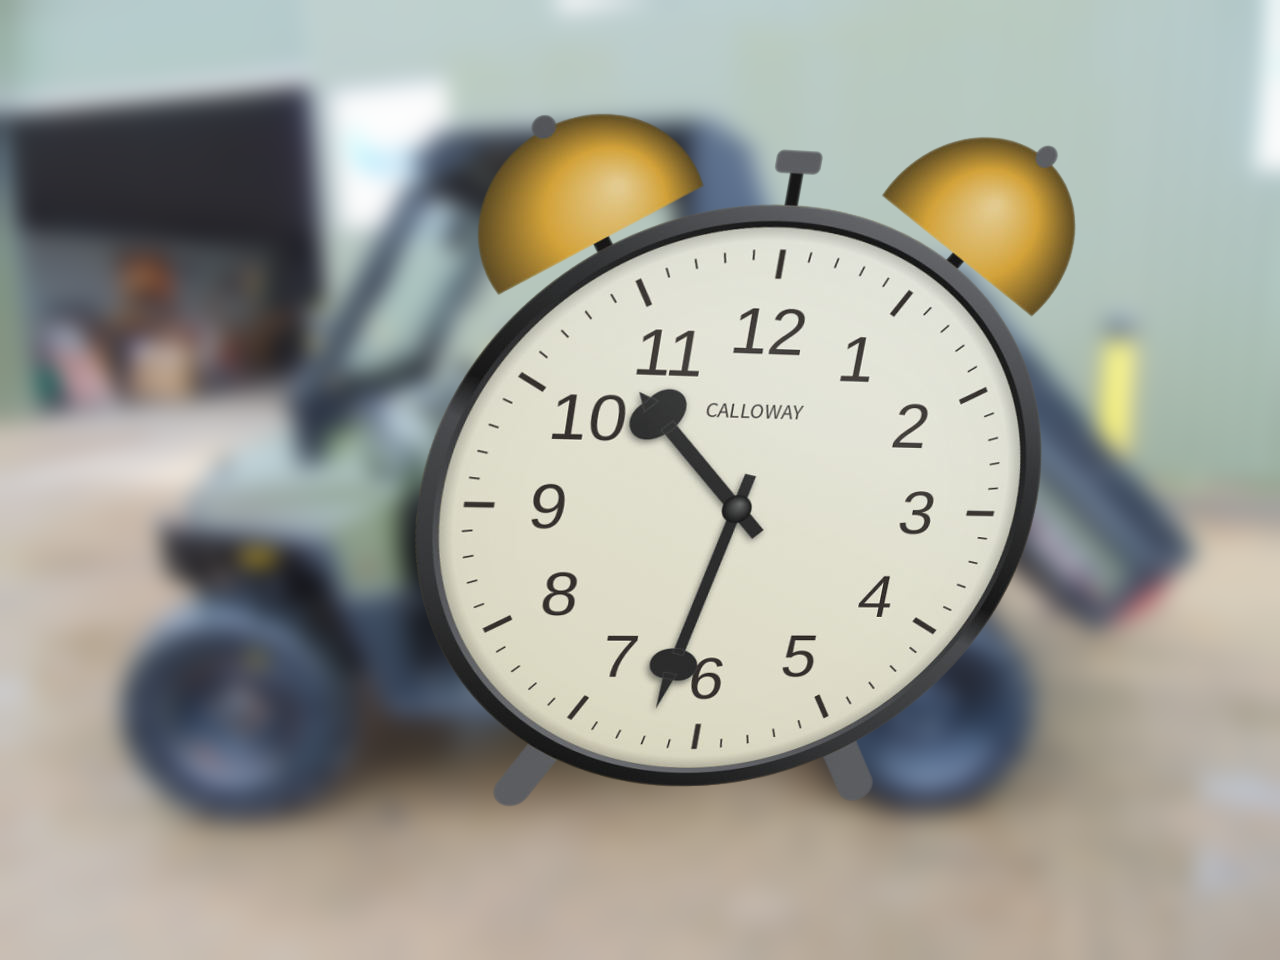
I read **10:32**
